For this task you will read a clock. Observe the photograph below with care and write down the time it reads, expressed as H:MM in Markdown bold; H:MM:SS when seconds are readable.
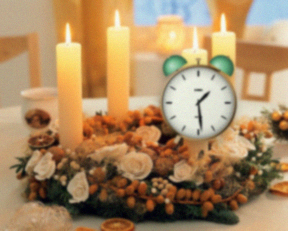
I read **1:29**
